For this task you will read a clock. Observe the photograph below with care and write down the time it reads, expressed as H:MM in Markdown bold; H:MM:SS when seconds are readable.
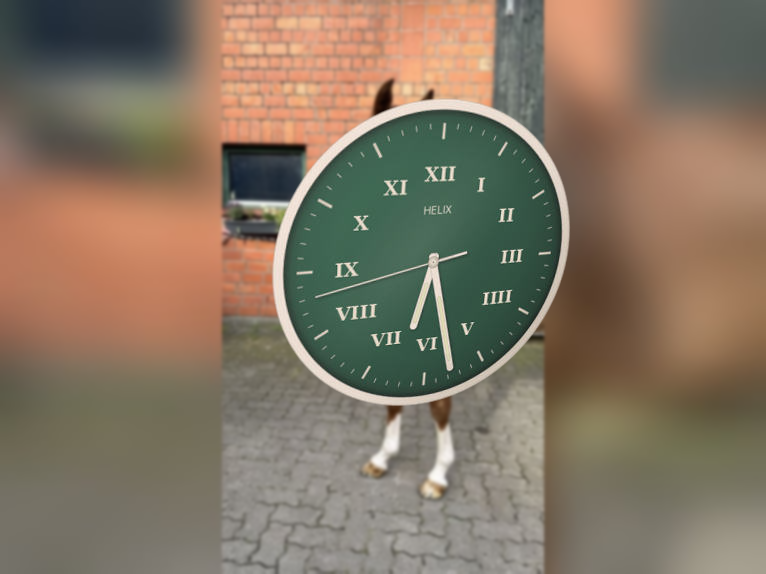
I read **6:27:43**
